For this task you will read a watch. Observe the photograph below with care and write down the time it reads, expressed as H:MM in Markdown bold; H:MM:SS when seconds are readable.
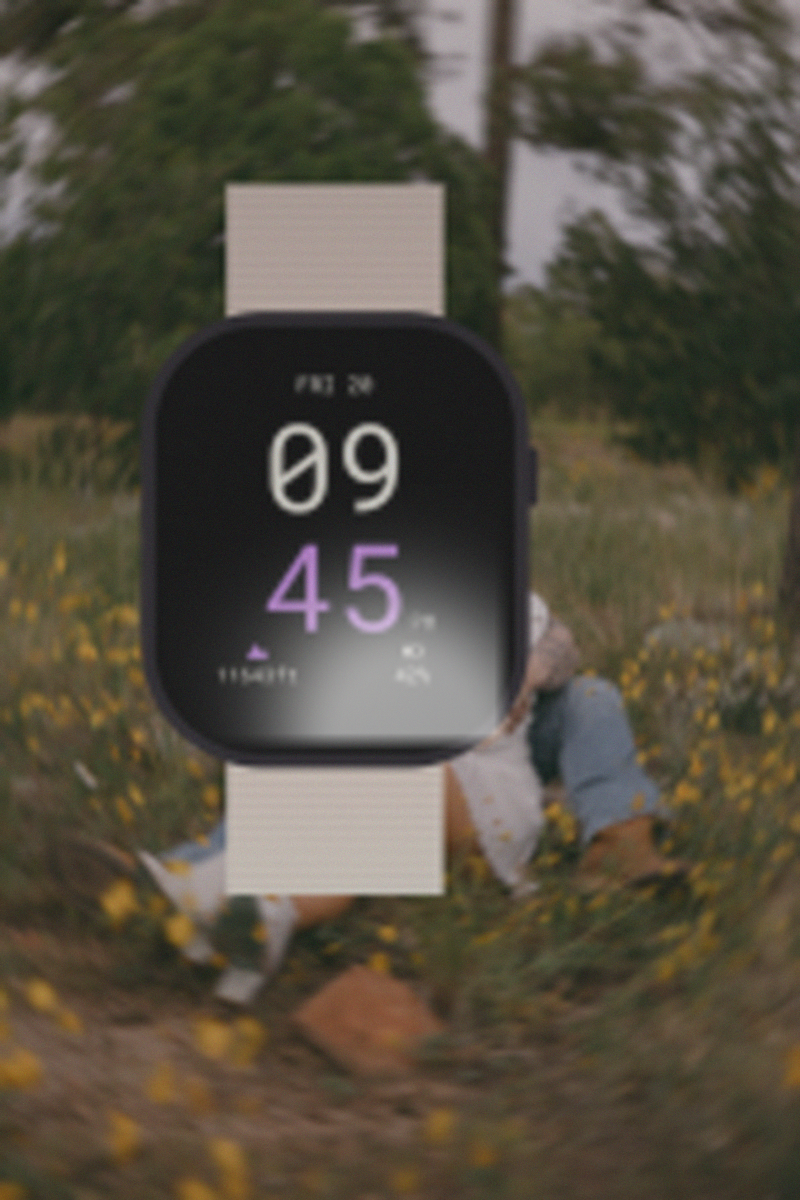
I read **9:45**
